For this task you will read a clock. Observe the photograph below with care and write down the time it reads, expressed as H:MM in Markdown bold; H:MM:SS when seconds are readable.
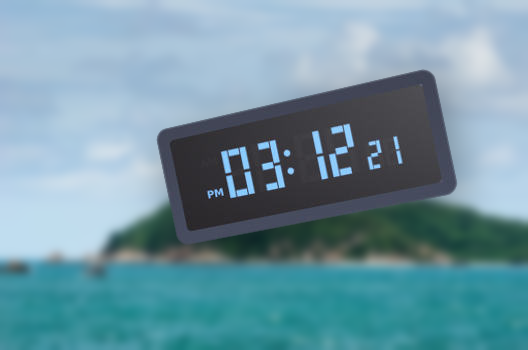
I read **3:12:21**
